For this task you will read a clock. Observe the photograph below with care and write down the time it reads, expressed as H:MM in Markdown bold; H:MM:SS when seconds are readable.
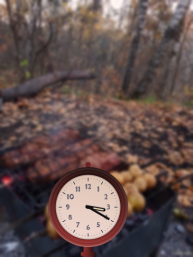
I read **3:20**
